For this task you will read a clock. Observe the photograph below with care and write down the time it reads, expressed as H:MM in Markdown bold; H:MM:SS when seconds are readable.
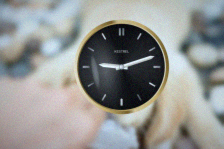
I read **9:12**
